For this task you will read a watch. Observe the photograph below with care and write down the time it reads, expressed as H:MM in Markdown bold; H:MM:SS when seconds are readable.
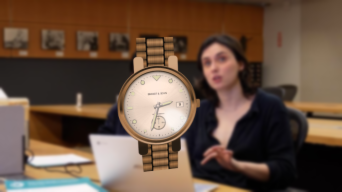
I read **2:33**
